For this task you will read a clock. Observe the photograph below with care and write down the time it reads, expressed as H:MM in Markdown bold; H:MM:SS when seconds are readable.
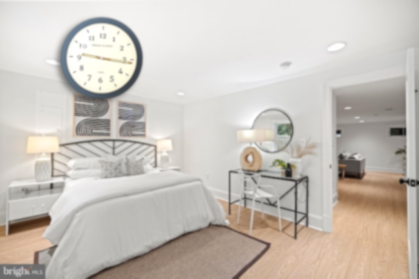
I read **9:16**
